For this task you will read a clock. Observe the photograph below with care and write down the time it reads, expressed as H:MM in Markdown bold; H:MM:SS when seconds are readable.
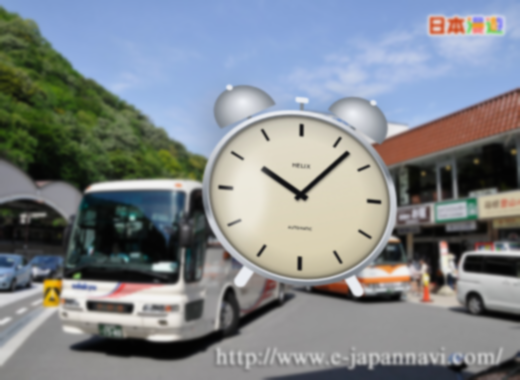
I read **10:07**
